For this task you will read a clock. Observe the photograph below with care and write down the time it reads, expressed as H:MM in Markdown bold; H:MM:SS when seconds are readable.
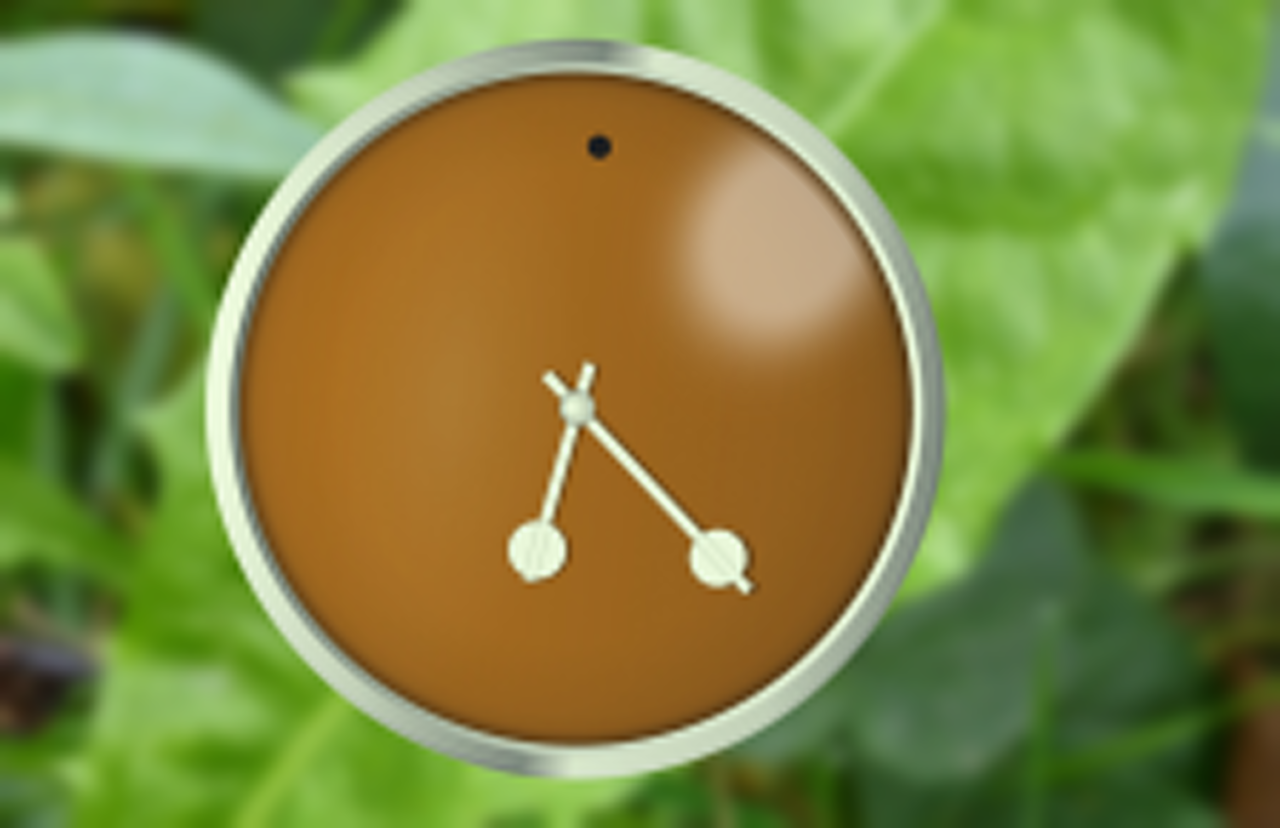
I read **6:22**
